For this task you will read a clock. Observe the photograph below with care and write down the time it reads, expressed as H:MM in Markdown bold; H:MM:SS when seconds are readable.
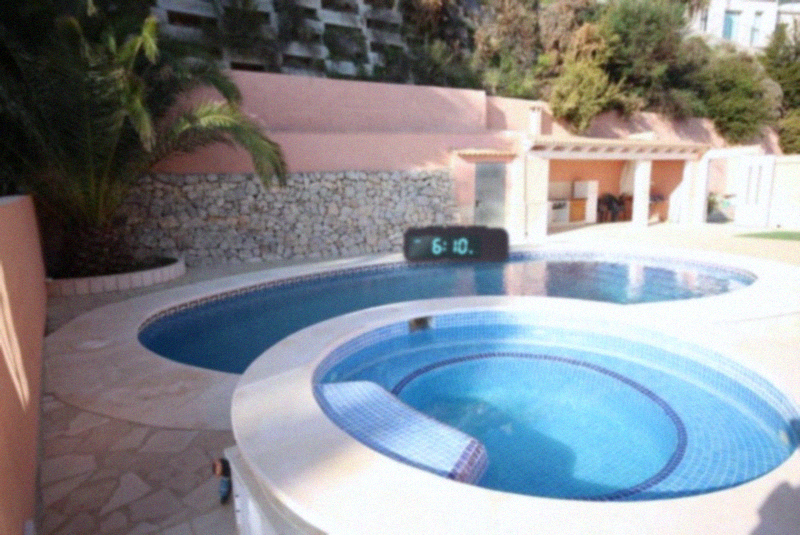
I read **6:10**
